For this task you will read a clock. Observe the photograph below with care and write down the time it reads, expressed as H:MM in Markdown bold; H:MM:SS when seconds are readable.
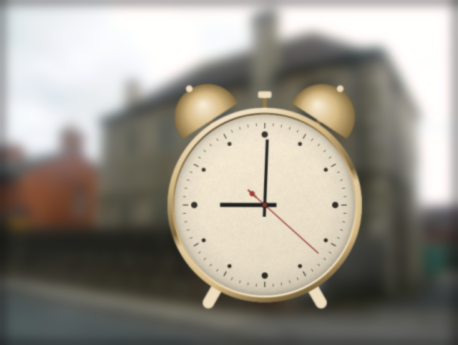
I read **9:00:22**
